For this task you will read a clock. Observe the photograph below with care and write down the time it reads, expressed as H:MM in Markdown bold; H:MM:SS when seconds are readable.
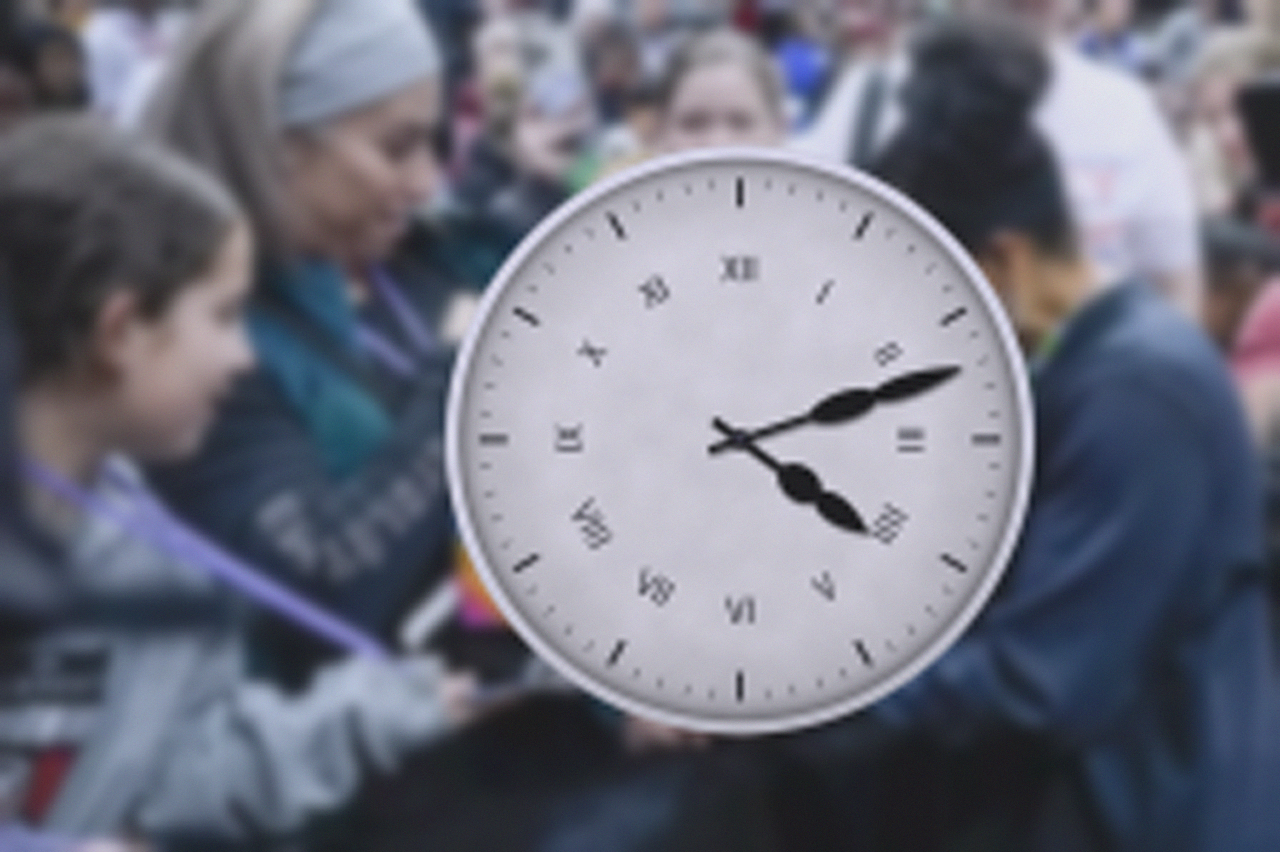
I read **4:12**
